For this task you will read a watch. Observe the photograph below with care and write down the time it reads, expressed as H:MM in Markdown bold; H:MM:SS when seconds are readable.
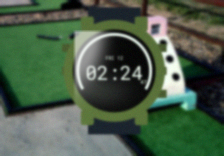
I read **2:24**
